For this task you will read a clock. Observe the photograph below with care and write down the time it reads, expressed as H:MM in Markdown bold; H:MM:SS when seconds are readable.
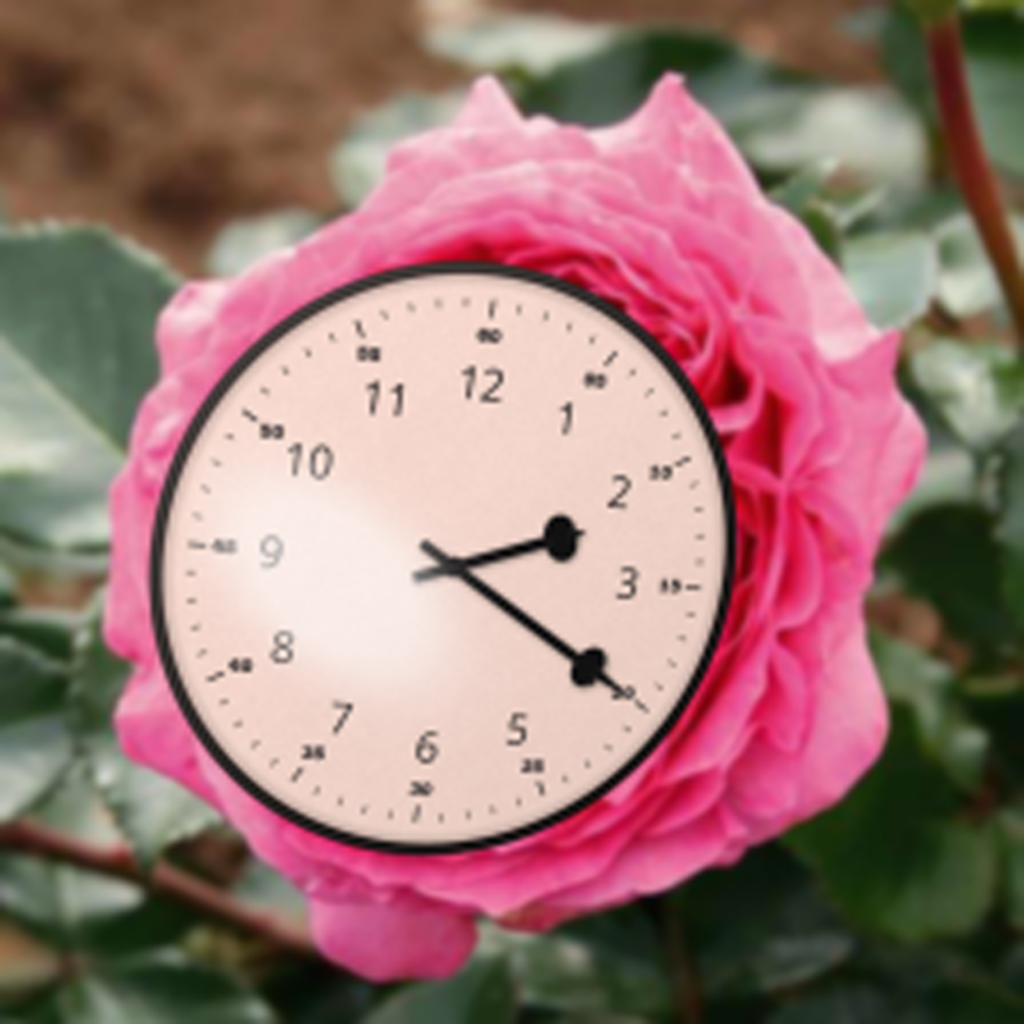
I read **2:20**
